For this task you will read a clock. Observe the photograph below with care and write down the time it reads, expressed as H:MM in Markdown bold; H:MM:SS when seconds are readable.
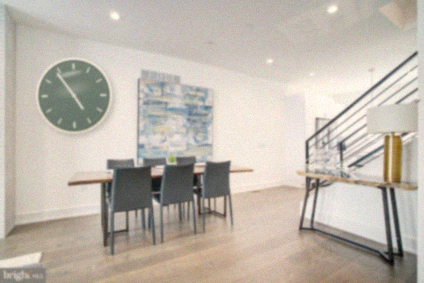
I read **4:54**
